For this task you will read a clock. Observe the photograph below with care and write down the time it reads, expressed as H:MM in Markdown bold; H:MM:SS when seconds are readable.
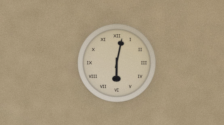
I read **6:02**
